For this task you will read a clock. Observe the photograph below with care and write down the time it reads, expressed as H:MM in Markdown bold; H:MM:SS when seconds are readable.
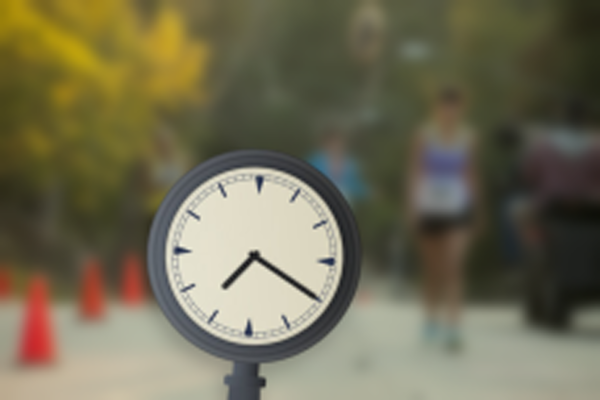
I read **7:20**
